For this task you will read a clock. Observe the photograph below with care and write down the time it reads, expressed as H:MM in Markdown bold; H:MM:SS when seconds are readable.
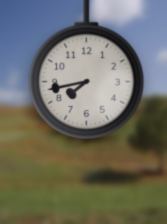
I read **7:43**
